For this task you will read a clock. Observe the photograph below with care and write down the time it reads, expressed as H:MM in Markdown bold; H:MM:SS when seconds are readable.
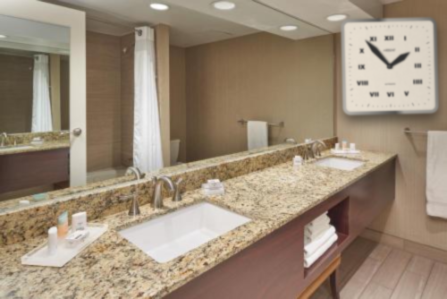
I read **1:53**
